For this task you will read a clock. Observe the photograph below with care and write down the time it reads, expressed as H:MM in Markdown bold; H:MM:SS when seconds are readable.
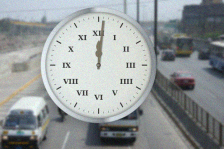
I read **12:01**
